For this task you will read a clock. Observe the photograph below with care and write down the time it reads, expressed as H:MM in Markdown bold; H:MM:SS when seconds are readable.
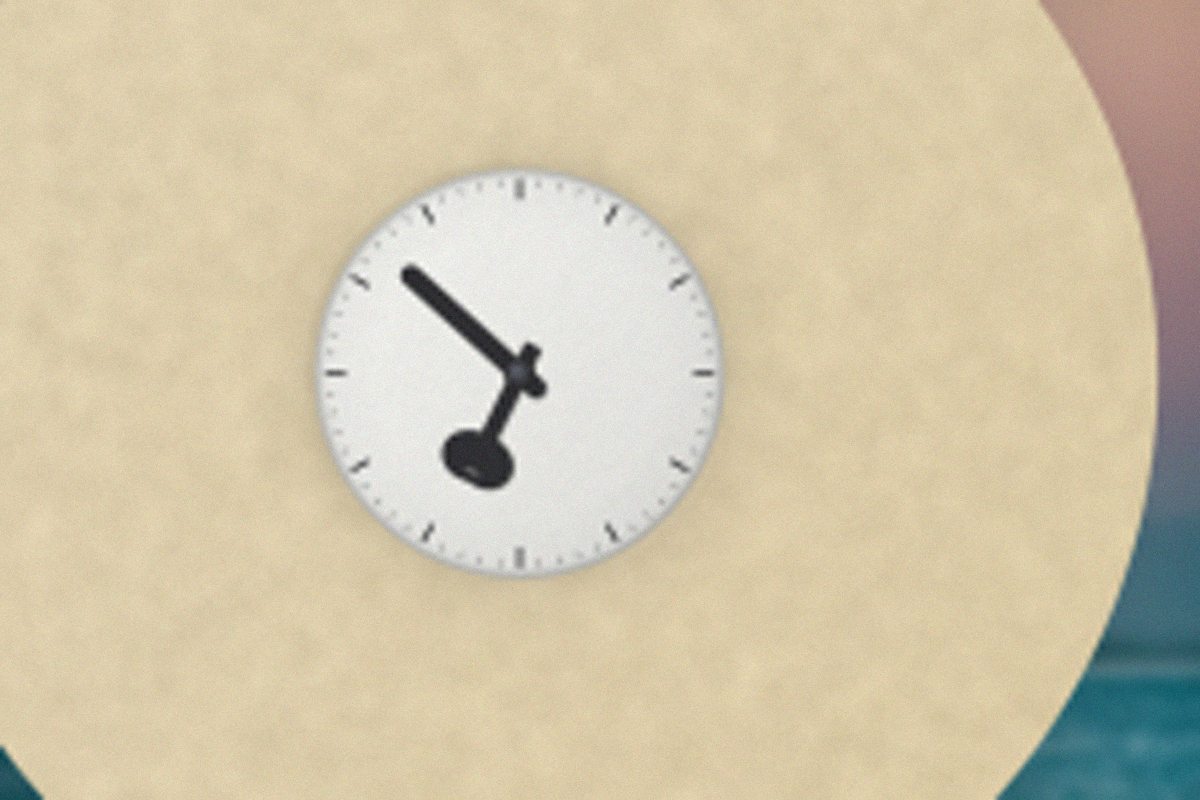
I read **6:52**
